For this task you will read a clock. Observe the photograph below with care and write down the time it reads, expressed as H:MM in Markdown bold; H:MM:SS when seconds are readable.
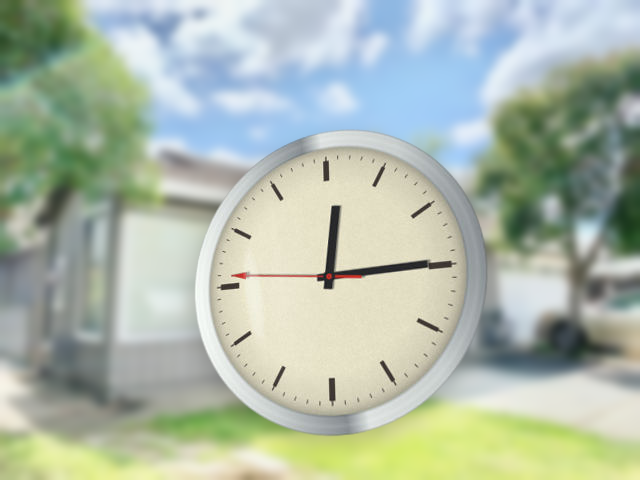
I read **12:14:46**
